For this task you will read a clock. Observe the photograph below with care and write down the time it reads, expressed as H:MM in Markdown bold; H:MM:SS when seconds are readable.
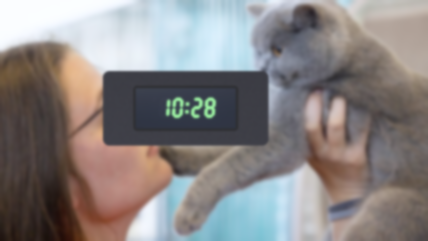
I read **10:28**
